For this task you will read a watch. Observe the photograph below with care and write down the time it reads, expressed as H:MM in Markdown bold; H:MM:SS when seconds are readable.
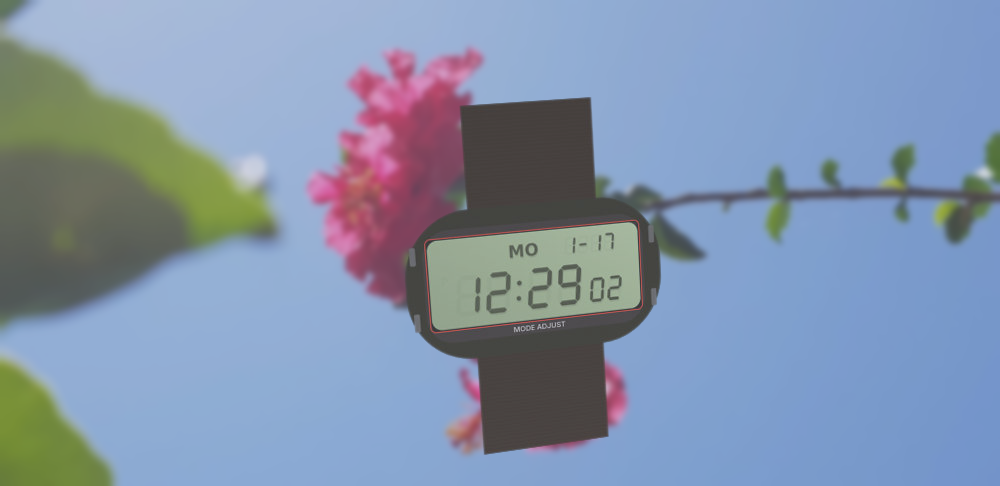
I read **12:29:02**
